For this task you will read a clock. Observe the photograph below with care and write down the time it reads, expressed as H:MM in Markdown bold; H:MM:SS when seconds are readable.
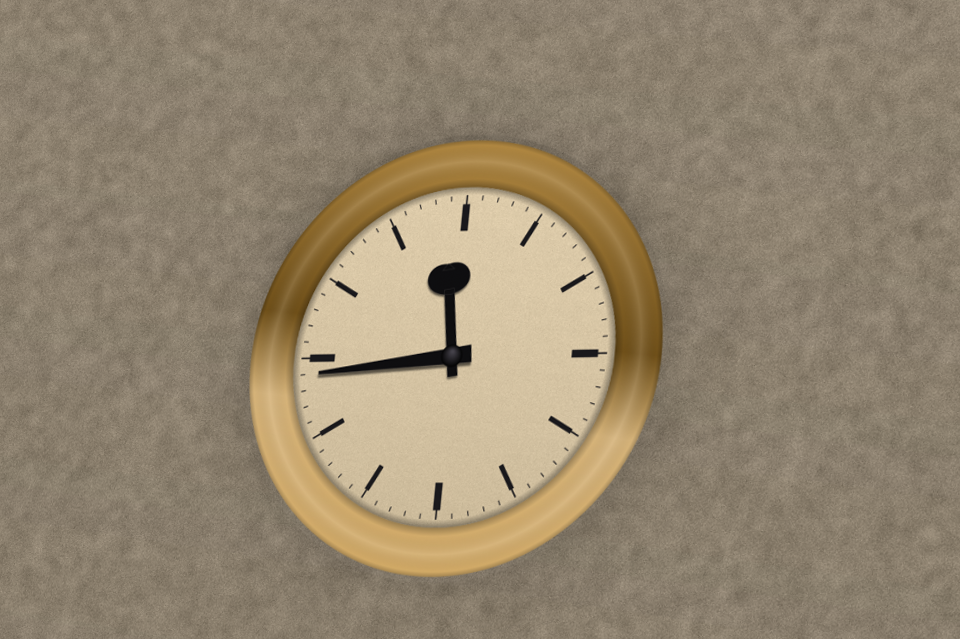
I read **11:44**
